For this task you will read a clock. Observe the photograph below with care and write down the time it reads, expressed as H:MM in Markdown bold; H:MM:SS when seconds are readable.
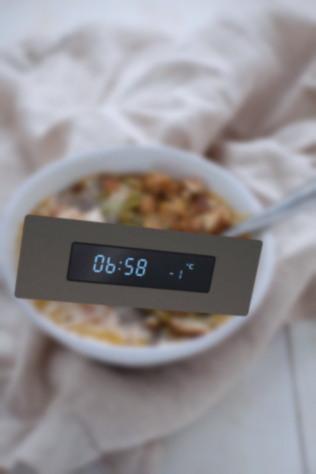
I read **6:58**
